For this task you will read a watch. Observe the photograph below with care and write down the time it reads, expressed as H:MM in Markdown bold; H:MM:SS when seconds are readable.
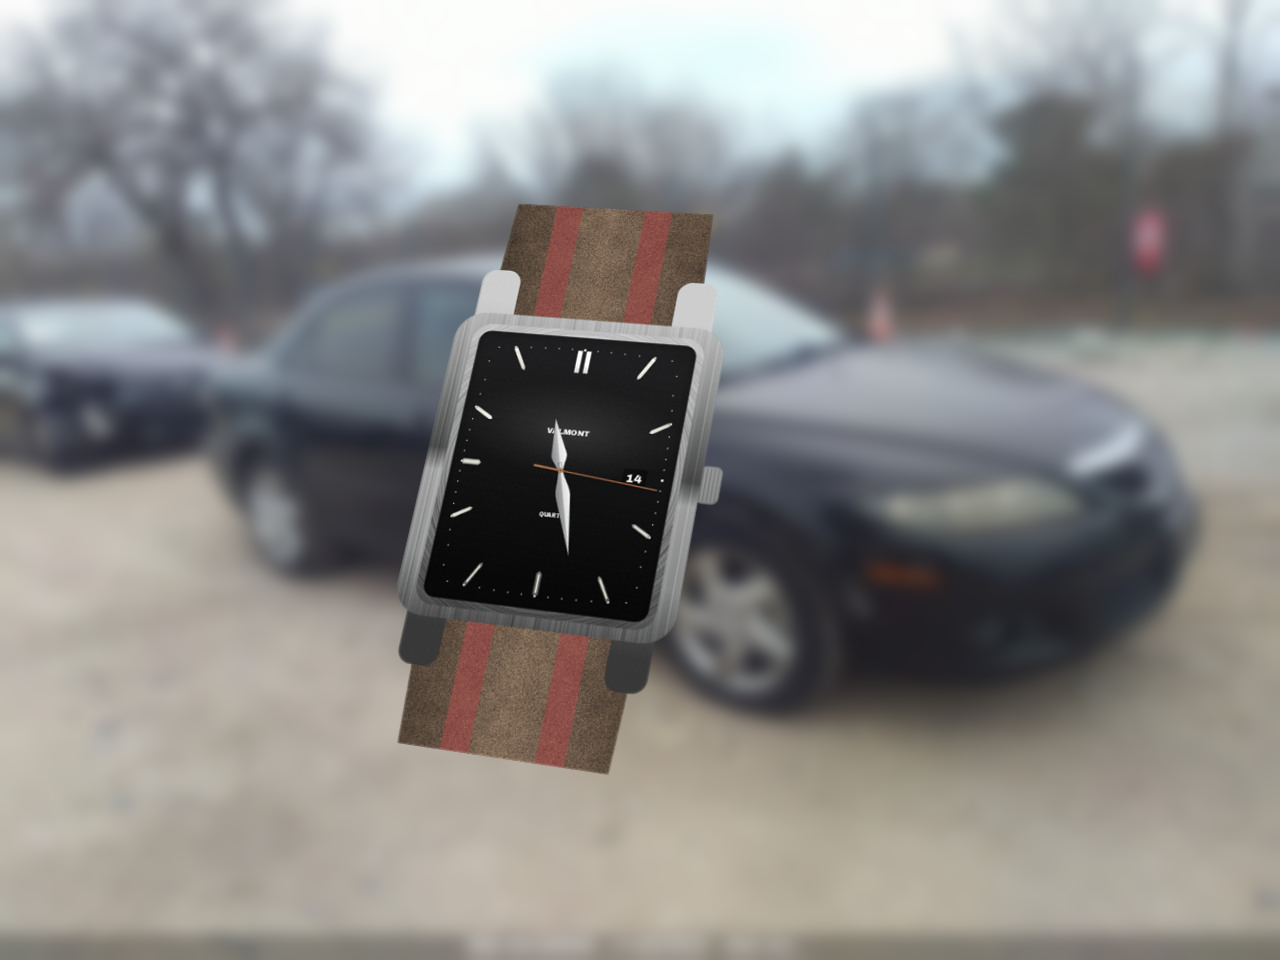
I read **11:27:16**
